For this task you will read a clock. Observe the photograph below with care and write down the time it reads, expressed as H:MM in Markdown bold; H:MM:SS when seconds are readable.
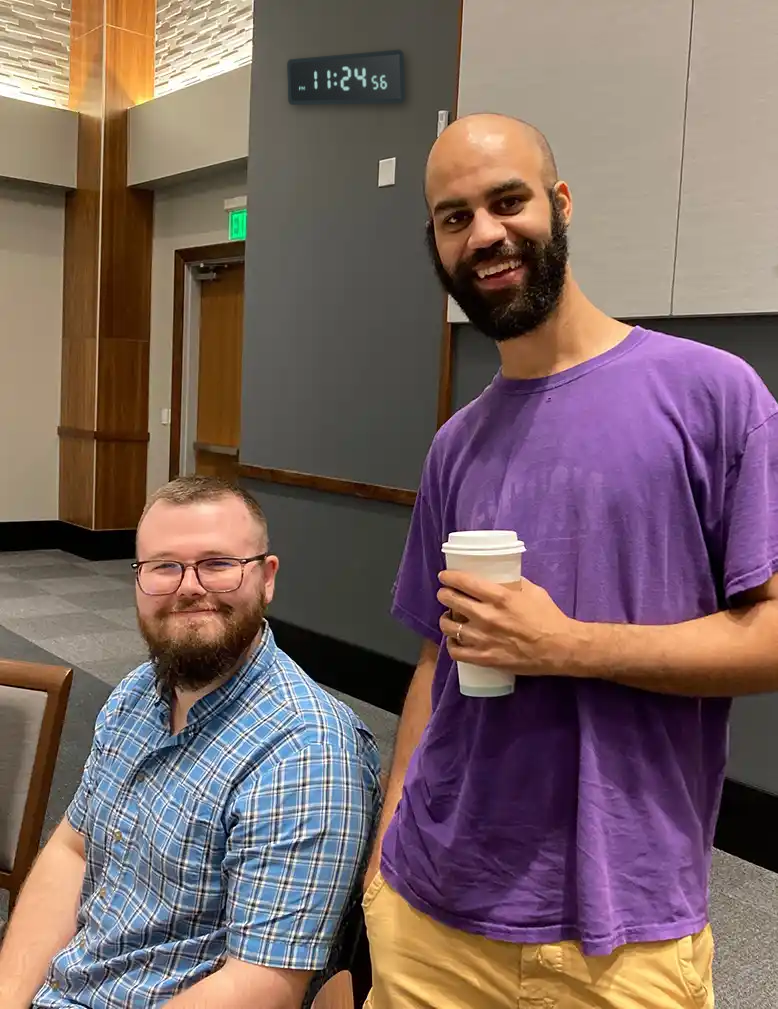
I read **11:24:56**
